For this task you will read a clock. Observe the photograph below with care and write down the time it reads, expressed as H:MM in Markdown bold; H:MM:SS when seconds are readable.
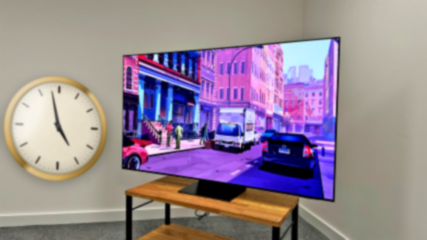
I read **4:58**
